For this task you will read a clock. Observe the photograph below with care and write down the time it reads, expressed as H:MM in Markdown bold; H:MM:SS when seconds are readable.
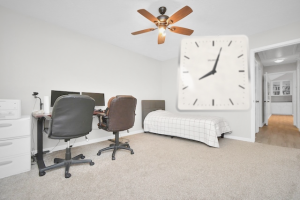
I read **8:03**
